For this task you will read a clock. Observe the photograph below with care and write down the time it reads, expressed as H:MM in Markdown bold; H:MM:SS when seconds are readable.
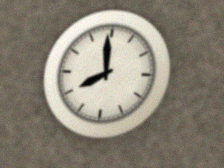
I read **7:59**
